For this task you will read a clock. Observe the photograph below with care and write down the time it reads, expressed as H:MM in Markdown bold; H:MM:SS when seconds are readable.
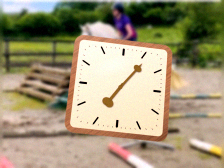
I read **7:06**
